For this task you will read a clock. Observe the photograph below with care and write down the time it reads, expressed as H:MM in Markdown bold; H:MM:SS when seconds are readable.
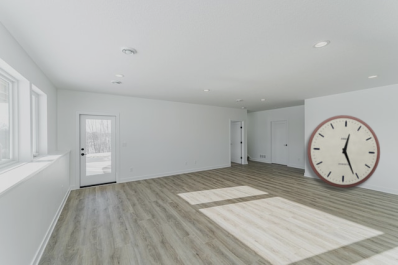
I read **12:26**
